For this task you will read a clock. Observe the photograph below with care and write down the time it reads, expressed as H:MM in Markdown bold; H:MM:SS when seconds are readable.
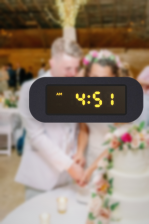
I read **4:51**
